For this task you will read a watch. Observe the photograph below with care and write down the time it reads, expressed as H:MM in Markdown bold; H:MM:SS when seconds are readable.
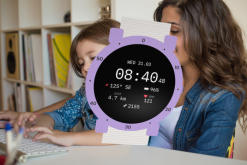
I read **8:40**
